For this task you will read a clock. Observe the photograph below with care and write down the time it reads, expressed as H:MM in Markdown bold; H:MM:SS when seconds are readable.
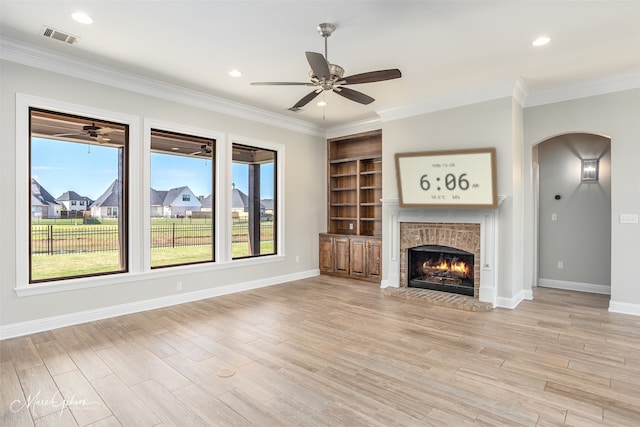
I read **6:06**
